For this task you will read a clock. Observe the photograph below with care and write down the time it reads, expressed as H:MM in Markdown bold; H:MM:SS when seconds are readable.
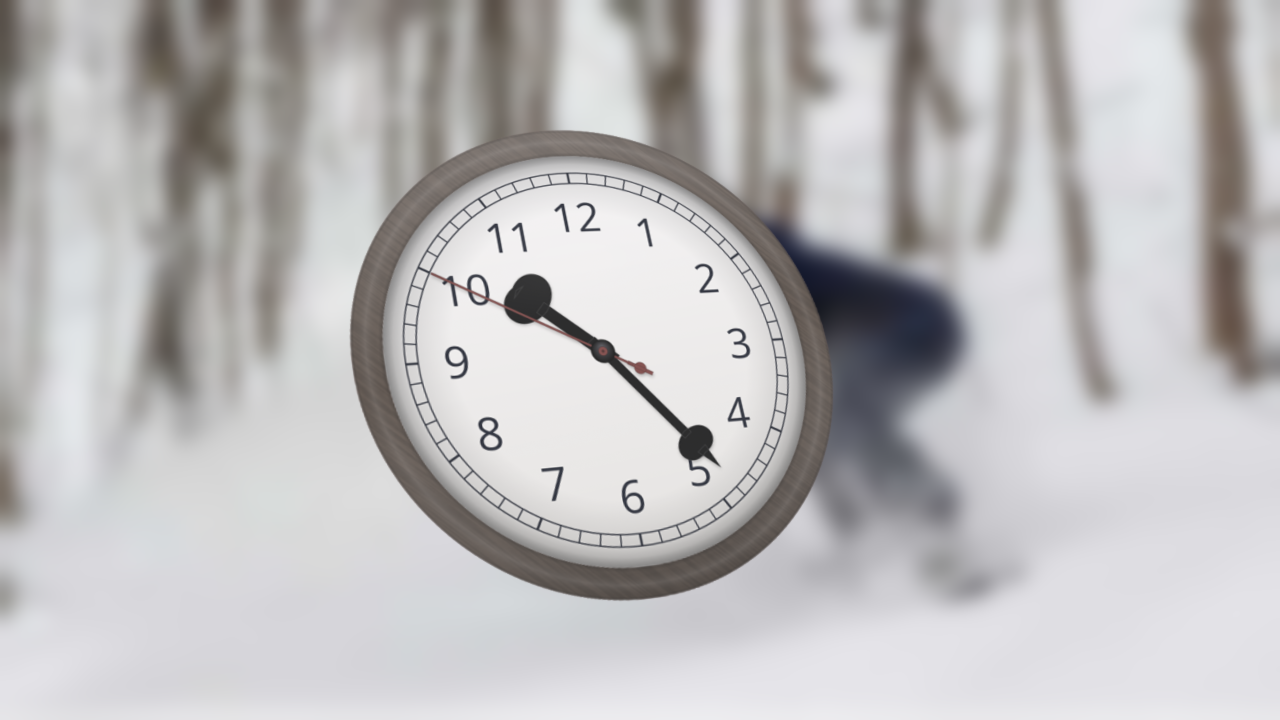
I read **10:23:50**
